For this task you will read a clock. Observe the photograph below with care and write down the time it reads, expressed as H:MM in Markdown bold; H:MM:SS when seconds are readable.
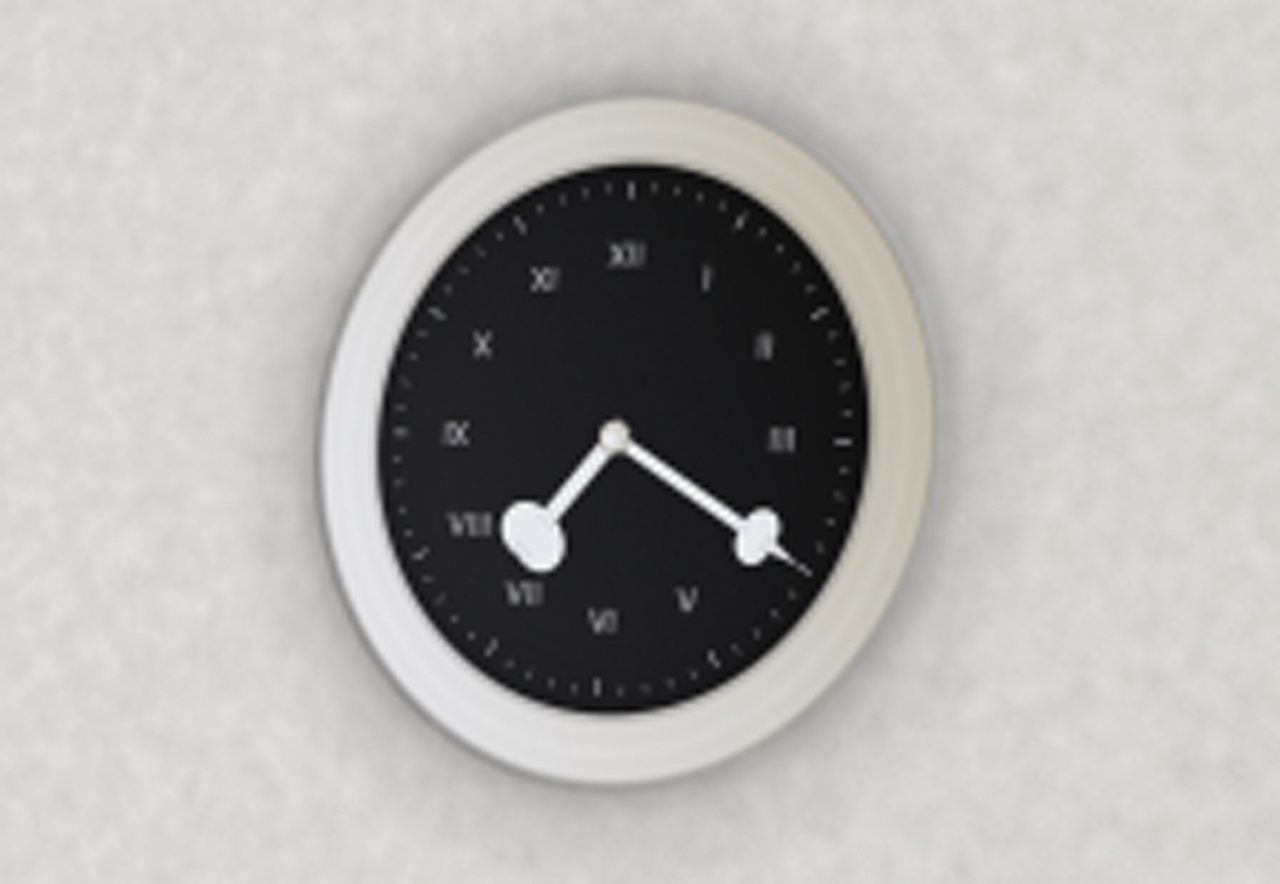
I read **7:20**
